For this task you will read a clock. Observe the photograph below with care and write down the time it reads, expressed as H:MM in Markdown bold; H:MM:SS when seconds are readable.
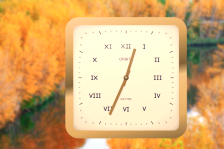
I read **12:34**
